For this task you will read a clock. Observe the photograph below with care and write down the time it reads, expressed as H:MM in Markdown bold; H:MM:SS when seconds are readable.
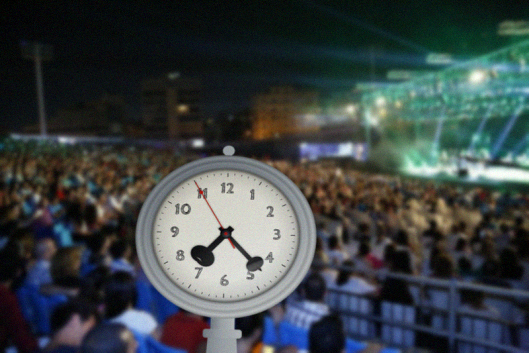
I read **7:22:55**
